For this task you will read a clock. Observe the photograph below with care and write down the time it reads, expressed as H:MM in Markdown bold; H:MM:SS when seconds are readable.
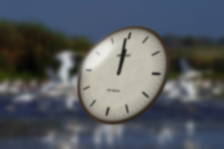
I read **11:59**
